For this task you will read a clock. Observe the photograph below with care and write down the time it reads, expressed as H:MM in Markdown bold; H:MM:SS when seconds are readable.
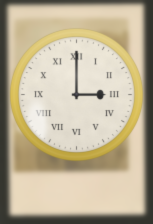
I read **3:00**
